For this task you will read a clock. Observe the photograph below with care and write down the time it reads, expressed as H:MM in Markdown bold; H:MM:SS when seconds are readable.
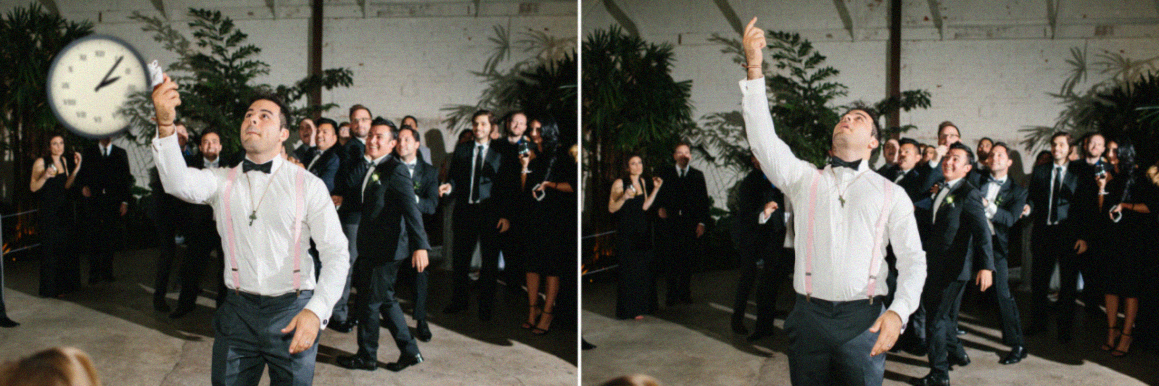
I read **2:06**
